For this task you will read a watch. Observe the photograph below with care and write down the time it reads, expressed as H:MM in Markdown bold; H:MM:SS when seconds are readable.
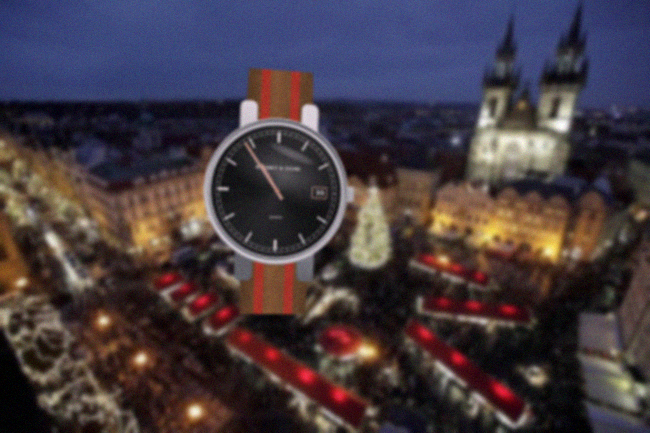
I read **10:54**
